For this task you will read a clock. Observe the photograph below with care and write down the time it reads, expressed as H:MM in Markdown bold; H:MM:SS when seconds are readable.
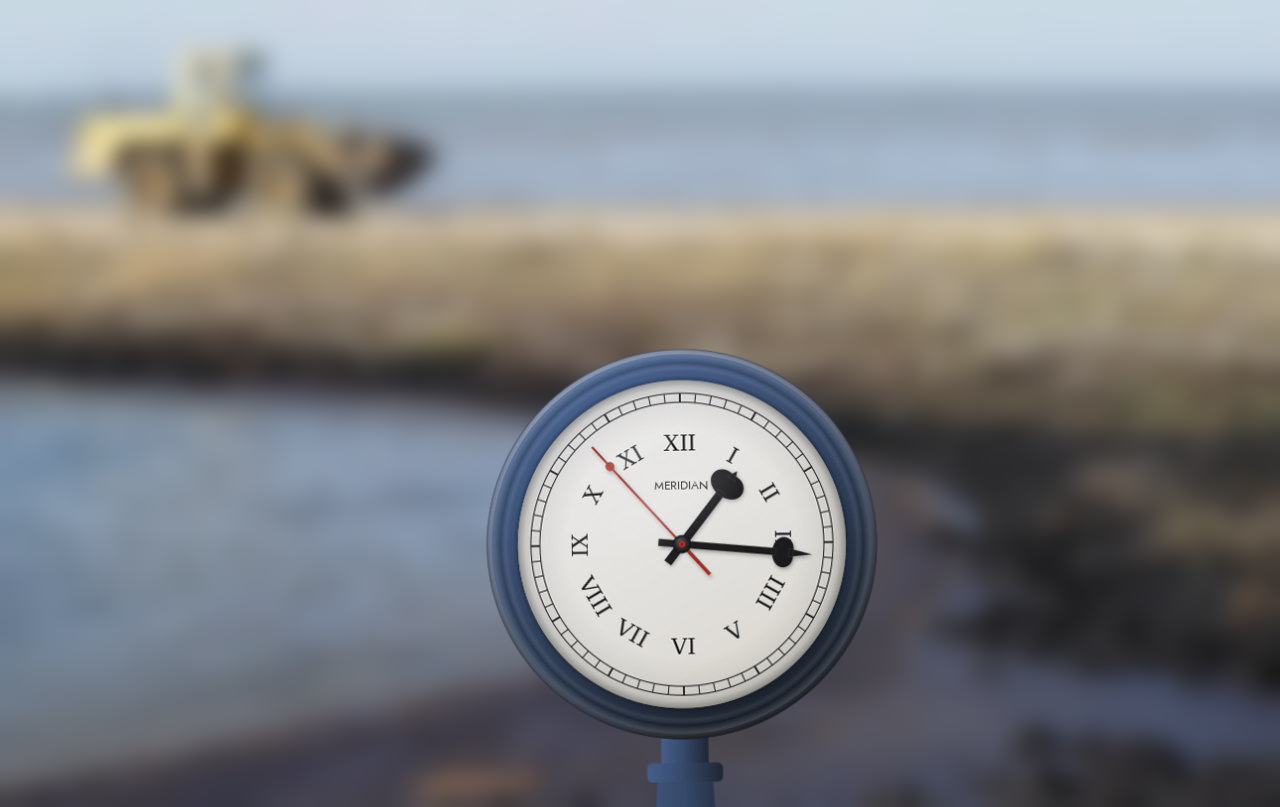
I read **1:15:53**
